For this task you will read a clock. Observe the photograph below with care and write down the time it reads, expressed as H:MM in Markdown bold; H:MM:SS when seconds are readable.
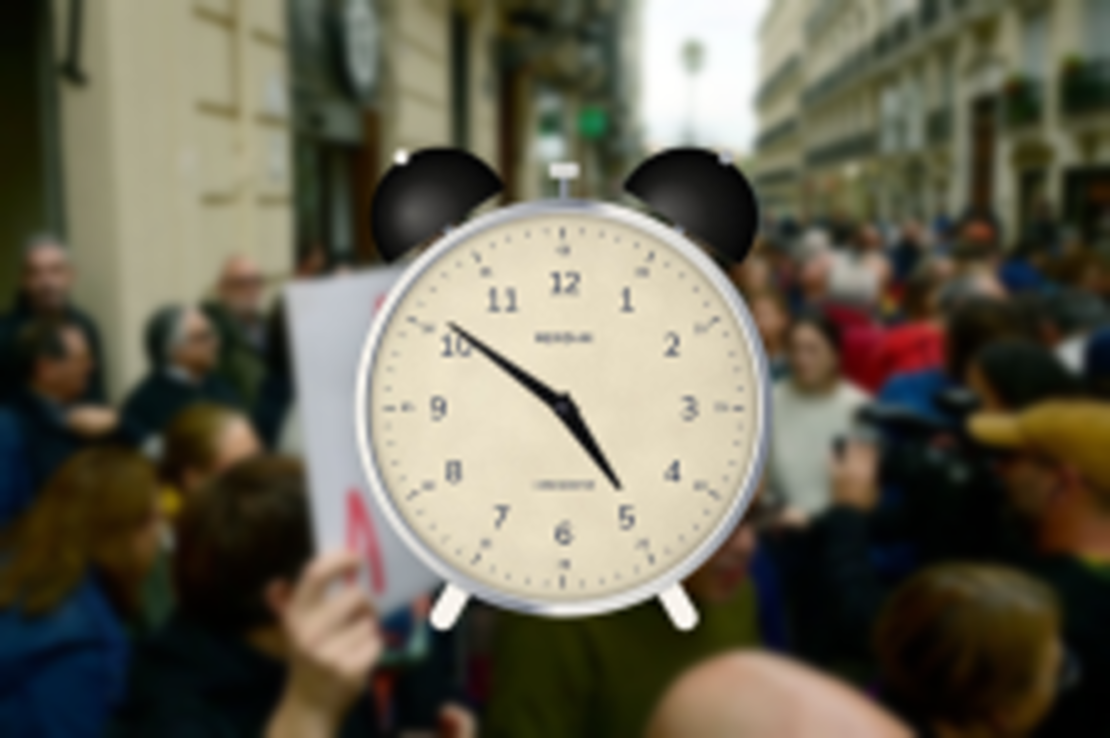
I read **4:51**
